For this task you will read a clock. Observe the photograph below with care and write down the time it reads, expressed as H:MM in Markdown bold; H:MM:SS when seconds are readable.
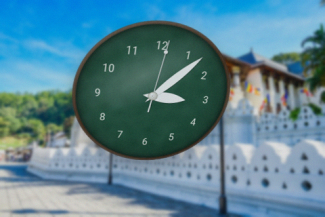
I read **3:07:01**
